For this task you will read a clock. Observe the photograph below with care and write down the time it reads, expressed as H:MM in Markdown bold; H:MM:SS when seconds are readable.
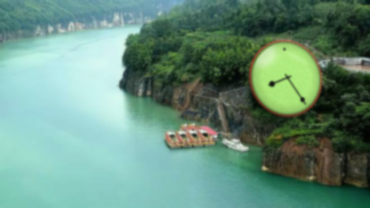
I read **8:25**
